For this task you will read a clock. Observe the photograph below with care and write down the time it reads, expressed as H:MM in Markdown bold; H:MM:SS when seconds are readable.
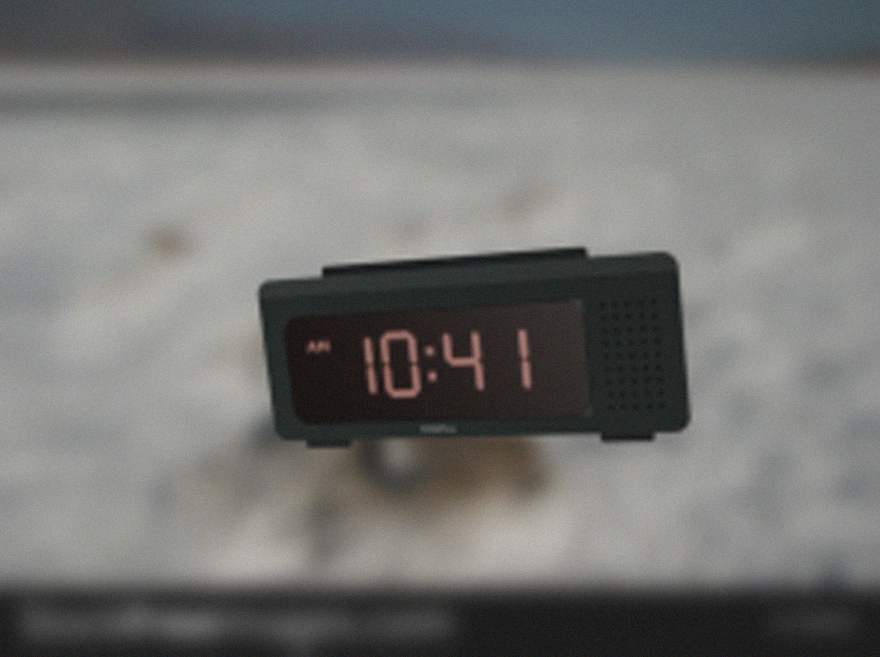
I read **10:41**
